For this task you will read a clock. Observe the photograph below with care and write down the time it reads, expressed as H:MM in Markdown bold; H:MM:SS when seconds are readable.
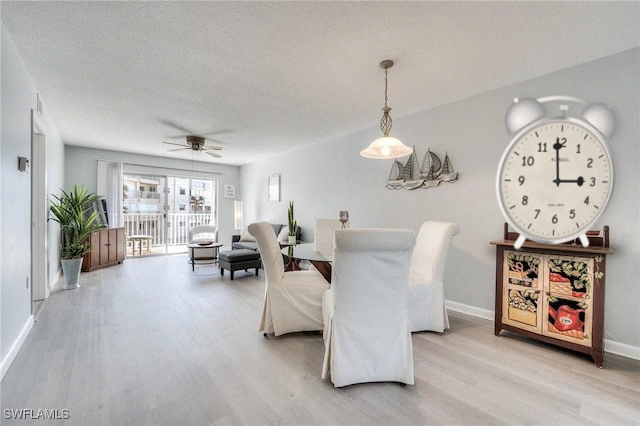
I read **2:59**
